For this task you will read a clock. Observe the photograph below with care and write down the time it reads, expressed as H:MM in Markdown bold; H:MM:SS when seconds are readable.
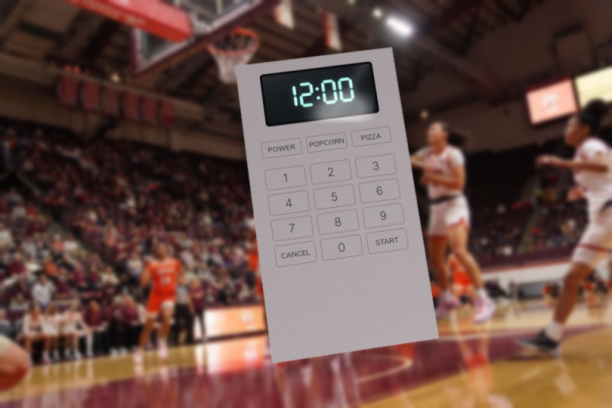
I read **12:00**
